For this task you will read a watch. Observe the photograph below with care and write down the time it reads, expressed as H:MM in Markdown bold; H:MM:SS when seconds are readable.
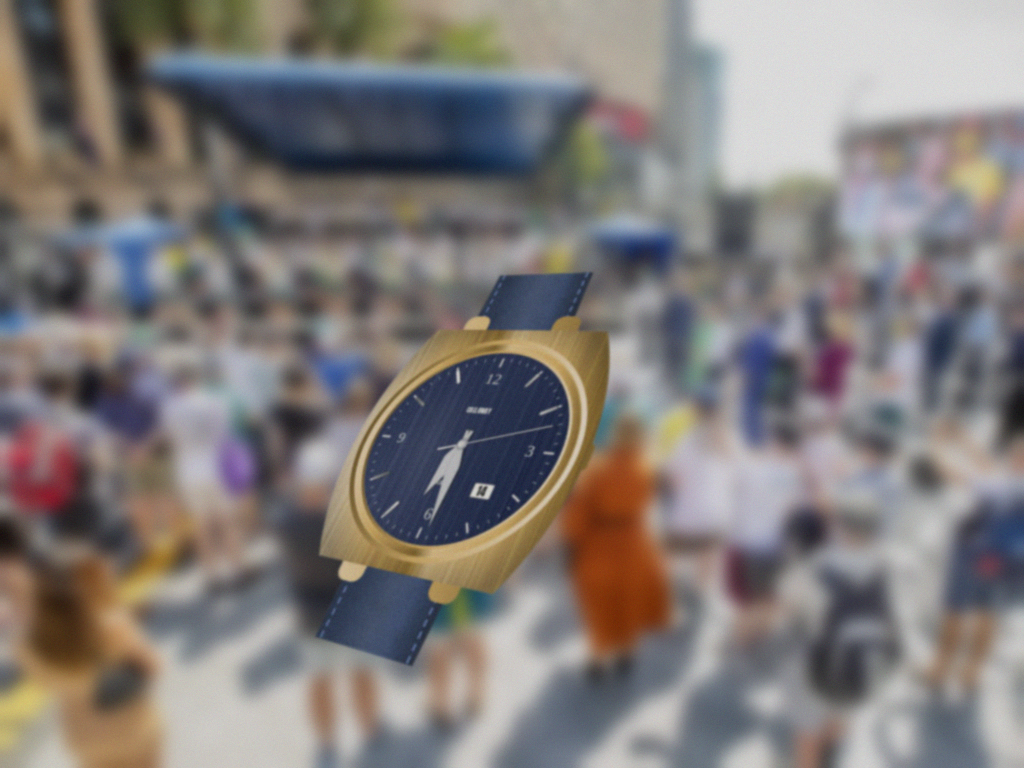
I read **6:29:12**
